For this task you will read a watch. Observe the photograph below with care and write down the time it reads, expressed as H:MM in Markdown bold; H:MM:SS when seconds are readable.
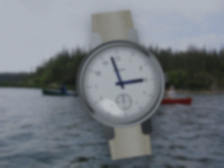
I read **2:58**
